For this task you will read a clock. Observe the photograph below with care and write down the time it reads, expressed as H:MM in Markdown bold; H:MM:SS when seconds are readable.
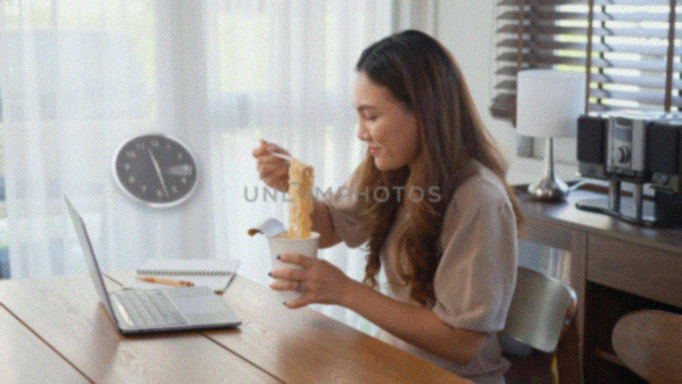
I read **11:28**
